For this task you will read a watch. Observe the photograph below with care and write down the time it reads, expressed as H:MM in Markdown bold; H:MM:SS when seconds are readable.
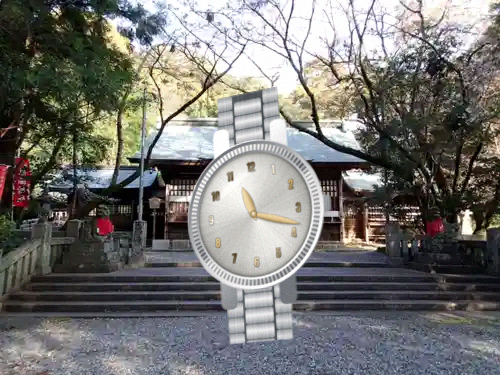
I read **11:18**
